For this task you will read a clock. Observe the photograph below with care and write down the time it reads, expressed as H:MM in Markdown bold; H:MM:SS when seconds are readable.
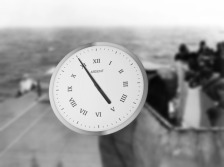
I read **4:55**
